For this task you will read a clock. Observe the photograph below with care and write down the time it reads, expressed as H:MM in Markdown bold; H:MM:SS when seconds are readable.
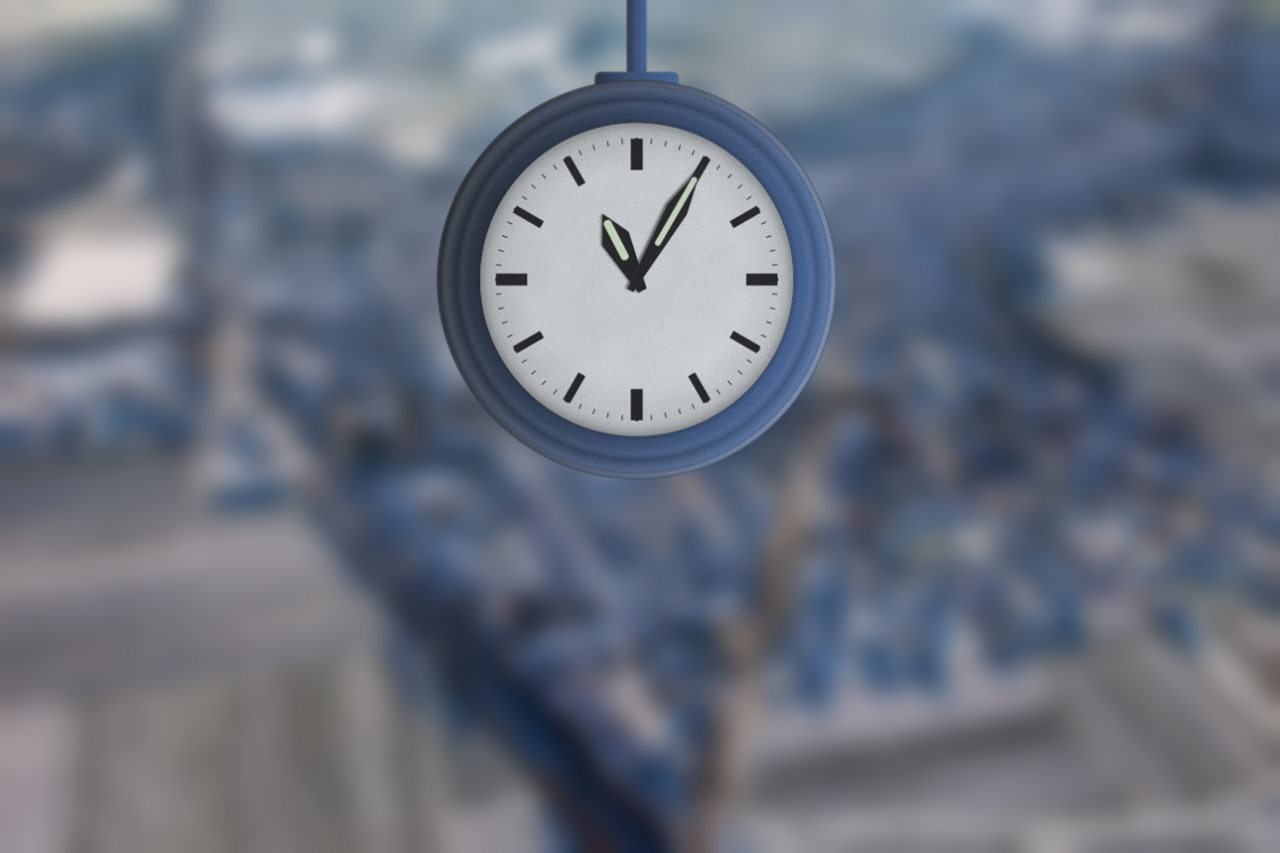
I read **11:05**
